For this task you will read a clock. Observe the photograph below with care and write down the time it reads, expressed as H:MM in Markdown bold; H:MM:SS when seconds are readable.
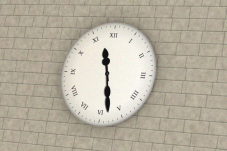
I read **11:28**
